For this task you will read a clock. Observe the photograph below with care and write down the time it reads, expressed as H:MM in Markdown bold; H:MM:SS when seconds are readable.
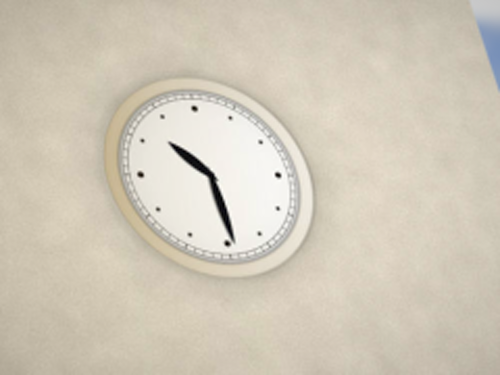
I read **10:29**
